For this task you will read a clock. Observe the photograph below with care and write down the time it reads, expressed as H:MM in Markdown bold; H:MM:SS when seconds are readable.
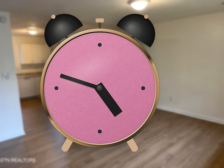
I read **4:48**
